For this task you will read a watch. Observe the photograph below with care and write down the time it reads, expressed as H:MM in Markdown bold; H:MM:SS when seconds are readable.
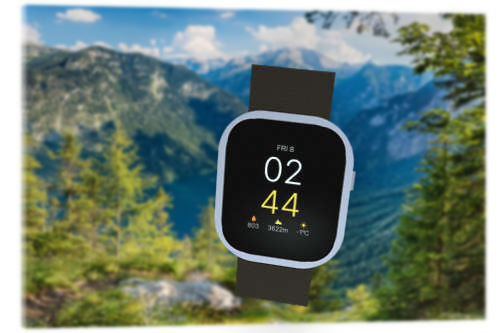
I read **2:44**
